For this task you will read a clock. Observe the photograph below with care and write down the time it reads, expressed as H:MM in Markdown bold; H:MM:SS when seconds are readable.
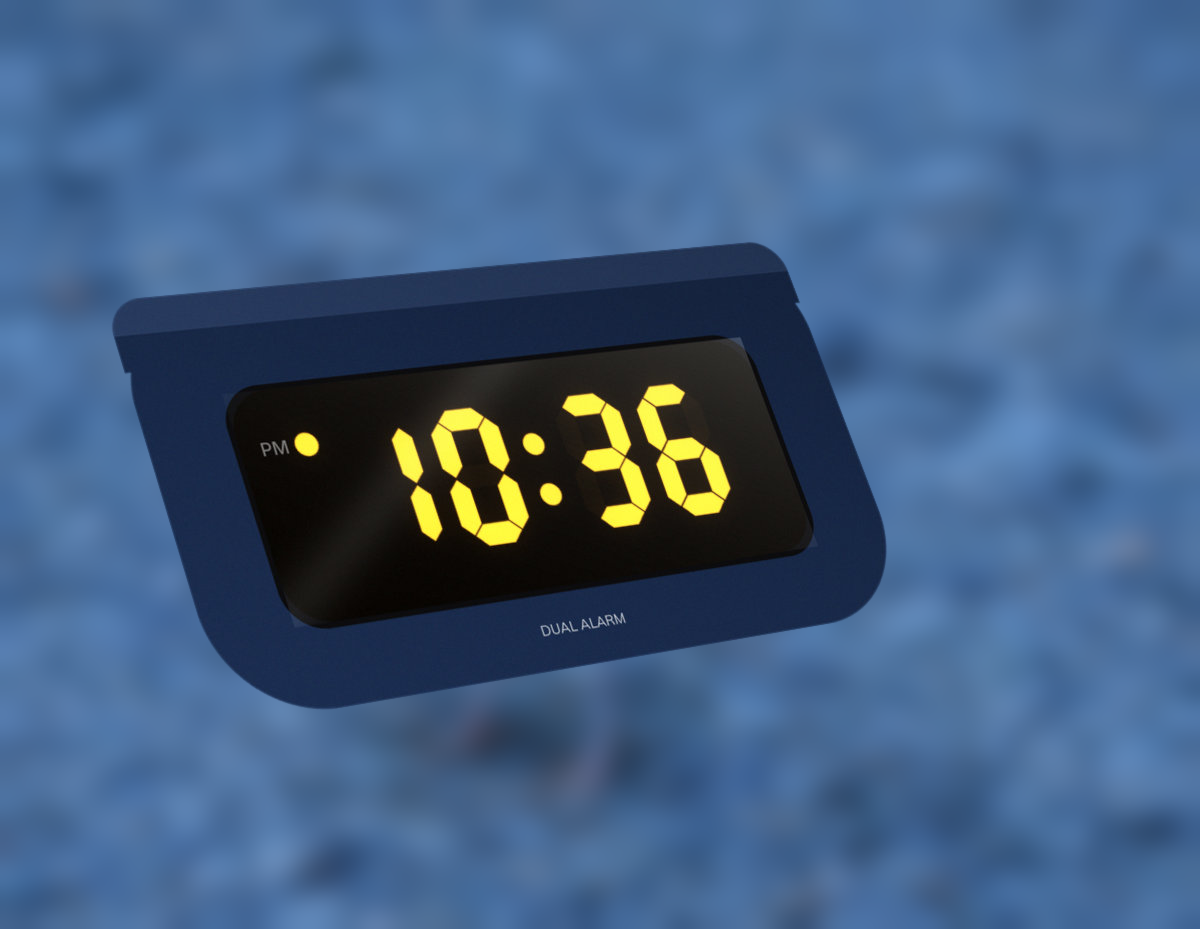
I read **10:36**
